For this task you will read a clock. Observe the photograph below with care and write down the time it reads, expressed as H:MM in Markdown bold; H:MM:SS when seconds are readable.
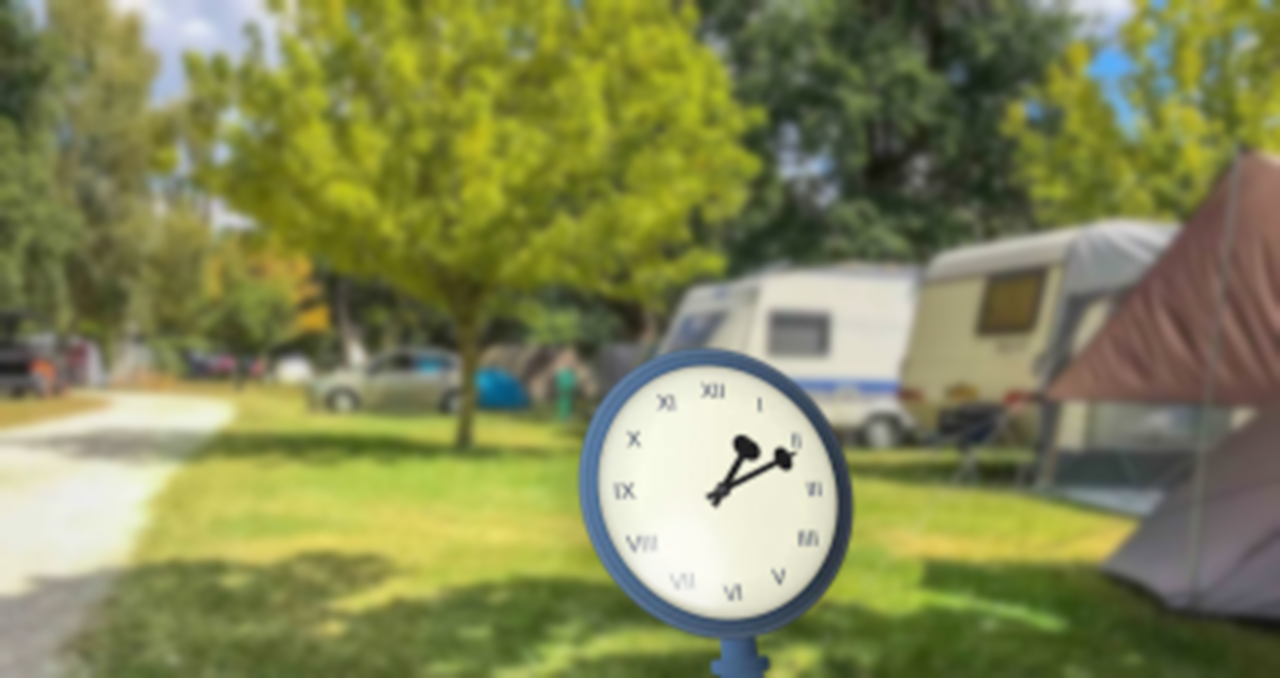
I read **1:11**
